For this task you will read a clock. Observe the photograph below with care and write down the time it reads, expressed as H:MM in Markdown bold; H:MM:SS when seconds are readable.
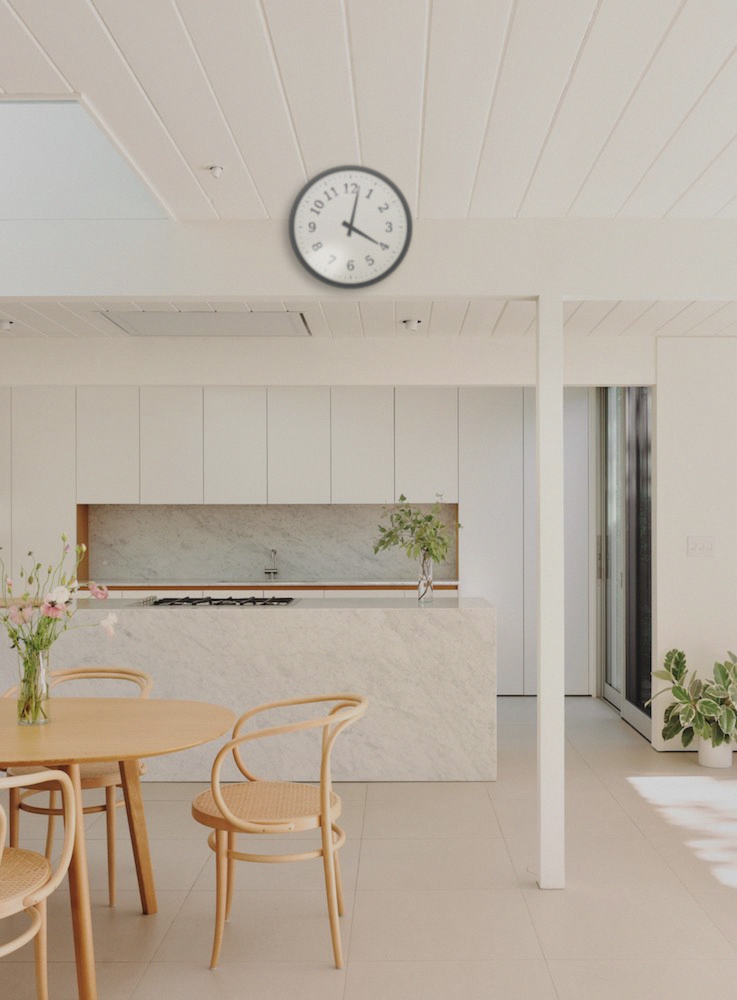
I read **4:02**
